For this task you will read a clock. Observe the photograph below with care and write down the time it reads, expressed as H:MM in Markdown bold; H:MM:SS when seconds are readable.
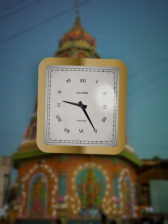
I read **9:25**
